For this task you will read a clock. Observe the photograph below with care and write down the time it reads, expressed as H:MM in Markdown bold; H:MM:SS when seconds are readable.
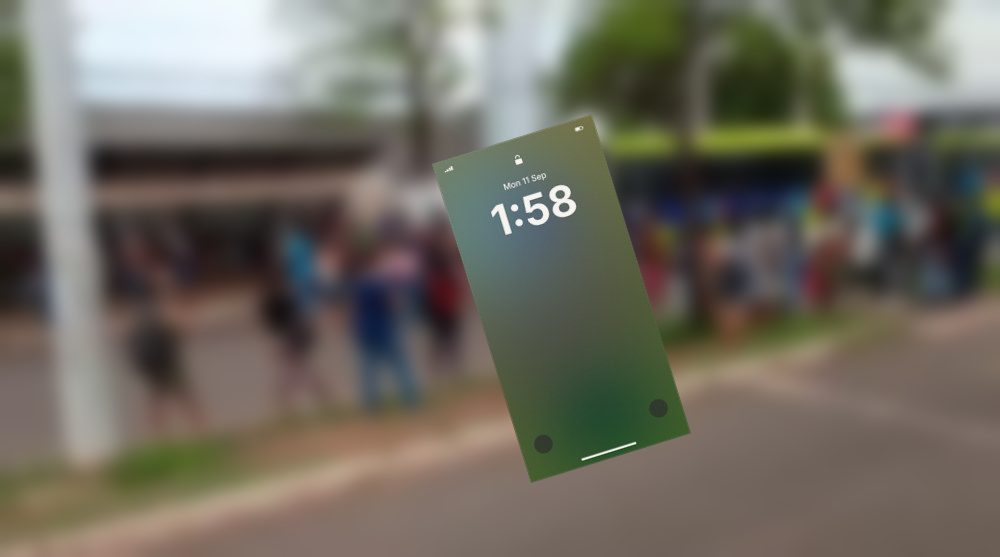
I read **1:58**
